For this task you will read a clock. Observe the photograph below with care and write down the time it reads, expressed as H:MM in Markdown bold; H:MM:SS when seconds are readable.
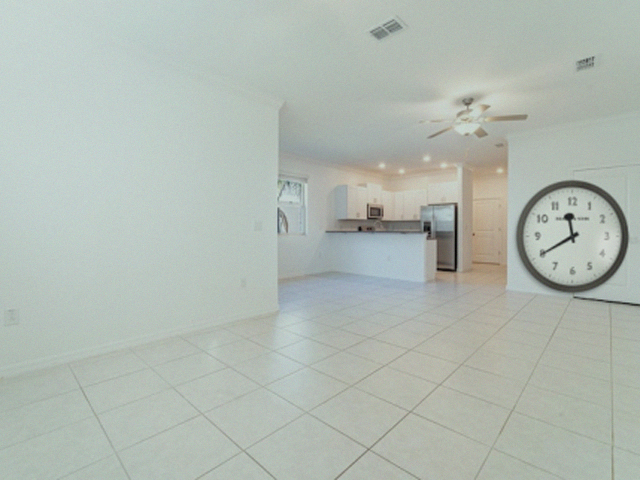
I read **11:40**
